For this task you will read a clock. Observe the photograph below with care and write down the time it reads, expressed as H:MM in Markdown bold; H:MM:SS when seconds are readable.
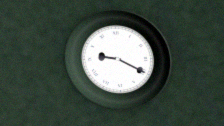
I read **9:20**
